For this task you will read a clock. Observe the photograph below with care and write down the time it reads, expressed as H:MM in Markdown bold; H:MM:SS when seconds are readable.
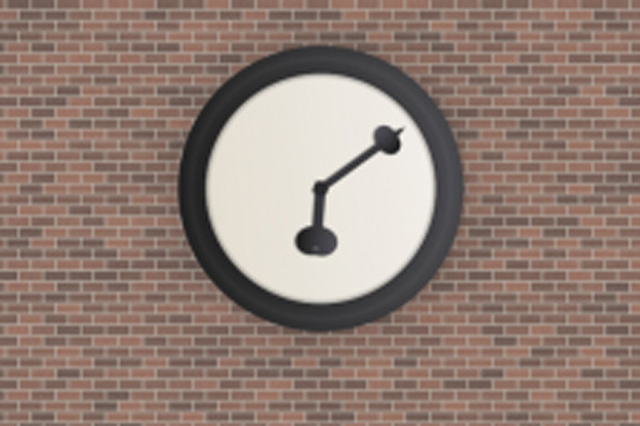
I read **6:09**
